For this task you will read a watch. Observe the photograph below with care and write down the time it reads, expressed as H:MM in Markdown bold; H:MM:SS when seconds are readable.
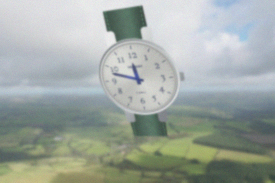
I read **11:48**
